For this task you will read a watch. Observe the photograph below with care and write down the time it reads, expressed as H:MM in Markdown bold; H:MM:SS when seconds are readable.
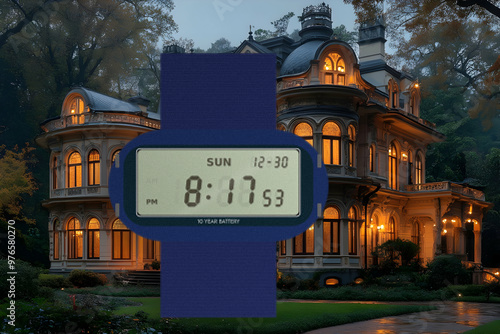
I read **8:17:53**
